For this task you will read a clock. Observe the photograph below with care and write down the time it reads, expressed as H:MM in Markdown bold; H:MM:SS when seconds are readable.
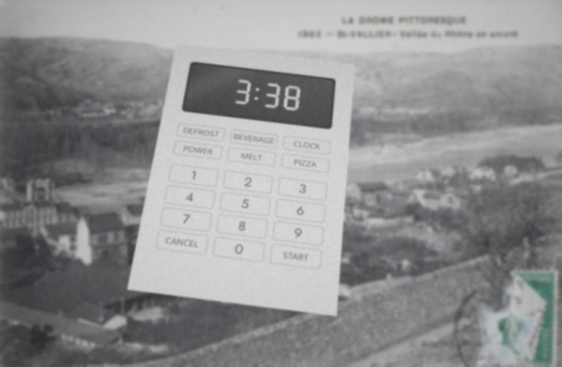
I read **3:38**
